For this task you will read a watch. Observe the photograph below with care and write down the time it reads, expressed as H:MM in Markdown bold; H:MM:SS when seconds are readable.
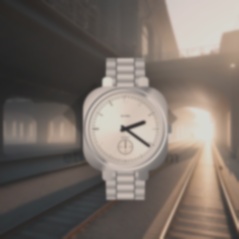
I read **2:21**
